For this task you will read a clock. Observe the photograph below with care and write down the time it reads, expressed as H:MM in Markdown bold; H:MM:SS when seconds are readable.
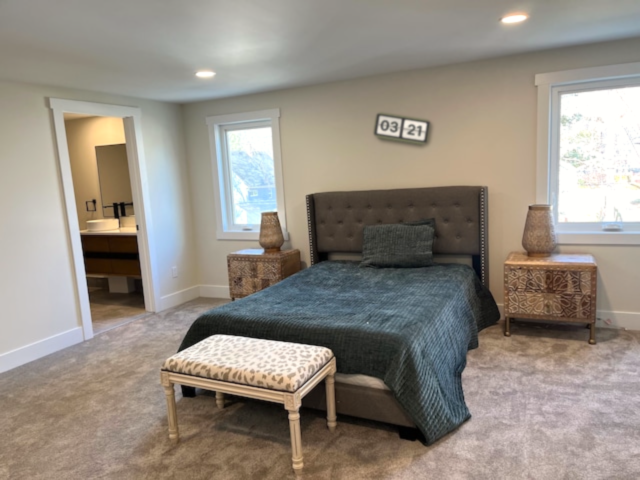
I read **3:21**
